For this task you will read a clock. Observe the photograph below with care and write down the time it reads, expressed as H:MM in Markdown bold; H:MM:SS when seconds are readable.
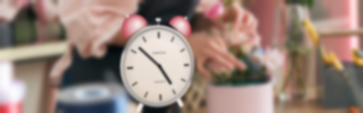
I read **4:52**
